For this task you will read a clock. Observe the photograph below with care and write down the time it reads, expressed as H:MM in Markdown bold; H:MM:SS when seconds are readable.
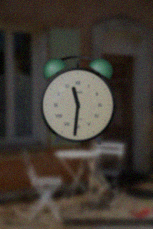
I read **11:31**
